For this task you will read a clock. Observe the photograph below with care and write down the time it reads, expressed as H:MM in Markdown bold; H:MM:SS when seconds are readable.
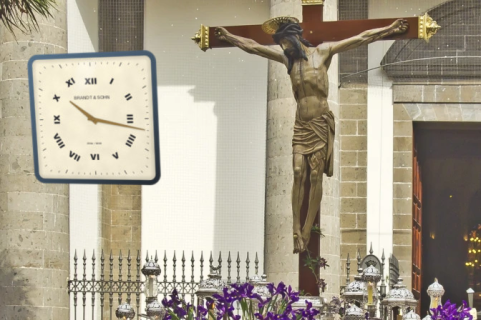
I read **10:17**
